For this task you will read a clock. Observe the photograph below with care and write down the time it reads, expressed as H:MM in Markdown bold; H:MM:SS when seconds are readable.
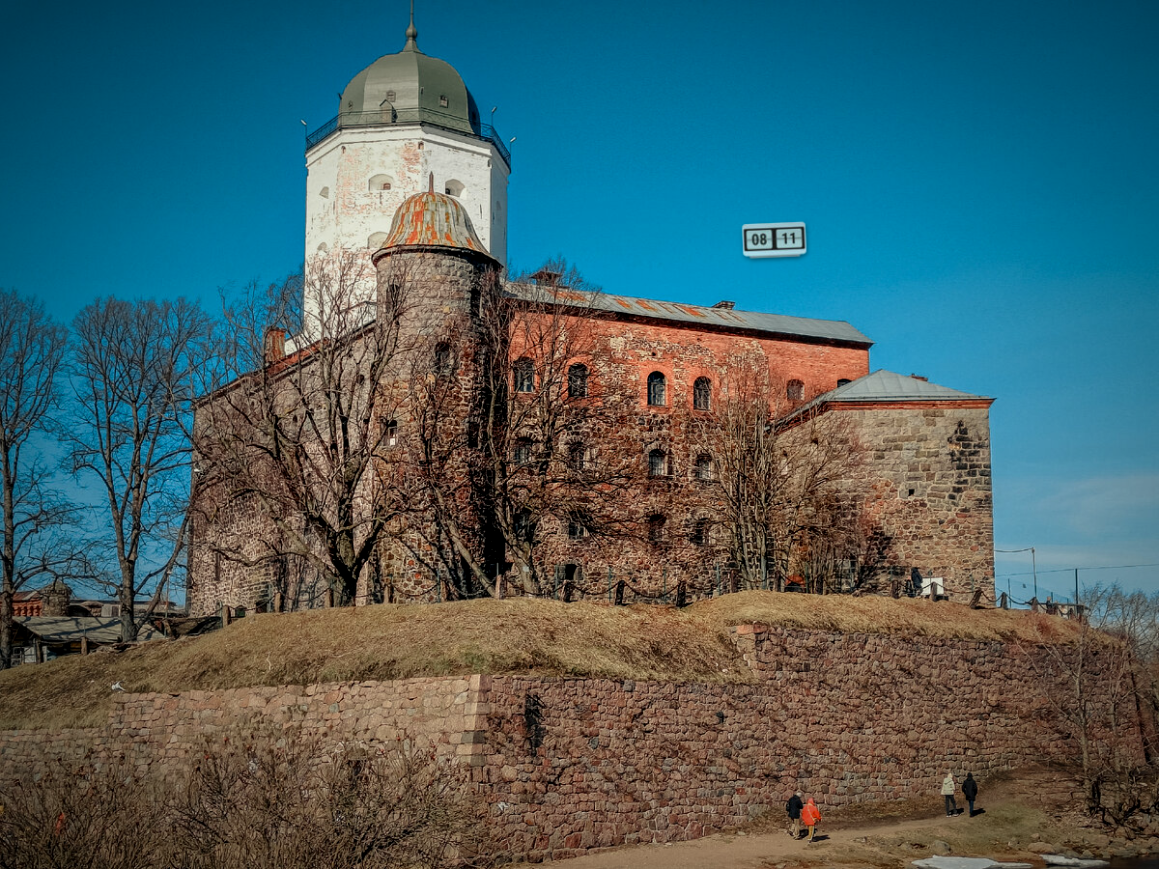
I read **8:11**
